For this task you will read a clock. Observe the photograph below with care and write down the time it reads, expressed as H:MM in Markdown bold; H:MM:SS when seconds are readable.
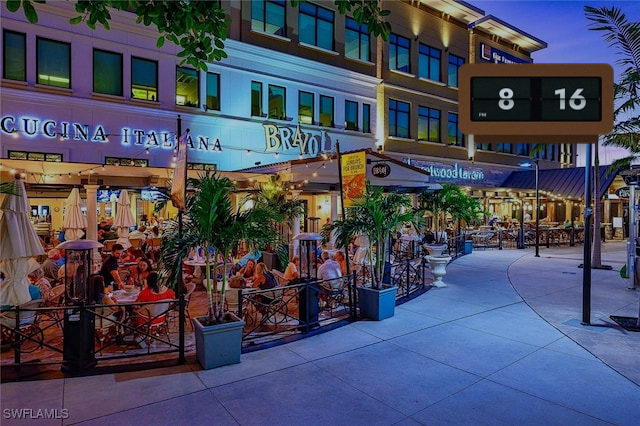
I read **8:16**
